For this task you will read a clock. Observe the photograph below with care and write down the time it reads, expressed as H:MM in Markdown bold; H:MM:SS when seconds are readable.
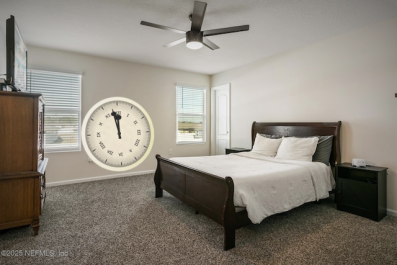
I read **11:58**
